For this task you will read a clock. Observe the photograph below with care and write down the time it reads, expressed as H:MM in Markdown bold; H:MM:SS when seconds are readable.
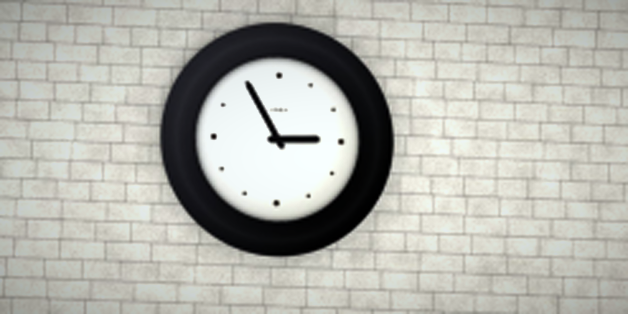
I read **2:55**
